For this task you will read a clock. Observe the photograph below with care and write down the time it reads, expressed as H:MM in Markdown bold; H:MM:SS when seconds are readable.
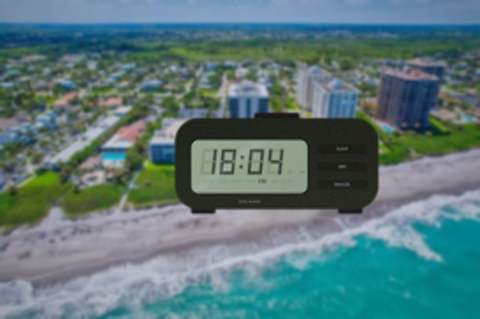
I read **18:04**
